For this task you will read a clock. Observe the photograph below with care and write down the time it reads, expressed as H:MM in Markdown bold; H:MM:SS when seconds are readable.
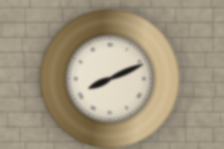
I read **8:11**
